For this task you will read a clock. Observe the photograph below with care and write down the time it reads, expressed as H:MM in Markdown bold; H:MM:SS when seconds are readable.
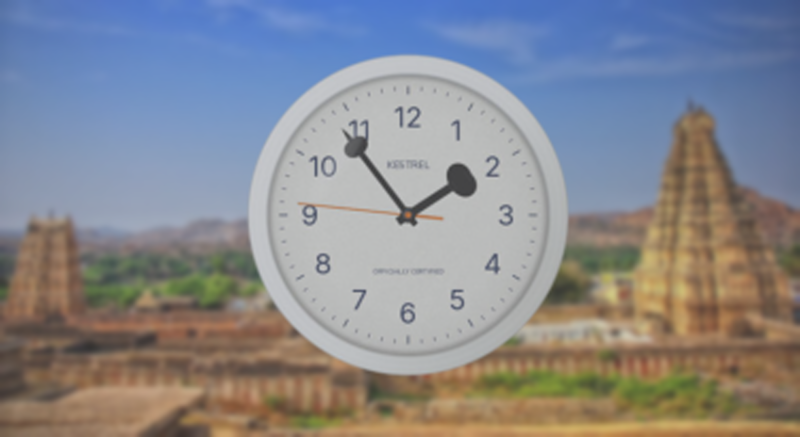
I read **1:53:46**
